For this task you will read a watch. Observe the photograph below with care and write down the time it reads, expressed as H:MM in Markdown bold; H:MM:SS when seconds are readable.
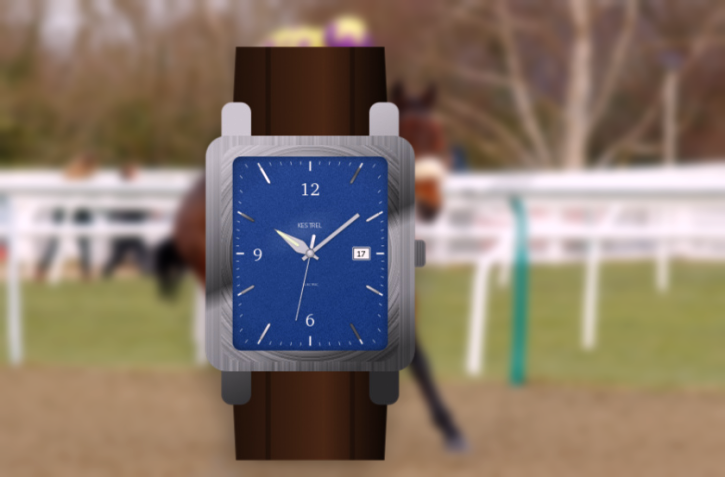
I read **10:08:32**
